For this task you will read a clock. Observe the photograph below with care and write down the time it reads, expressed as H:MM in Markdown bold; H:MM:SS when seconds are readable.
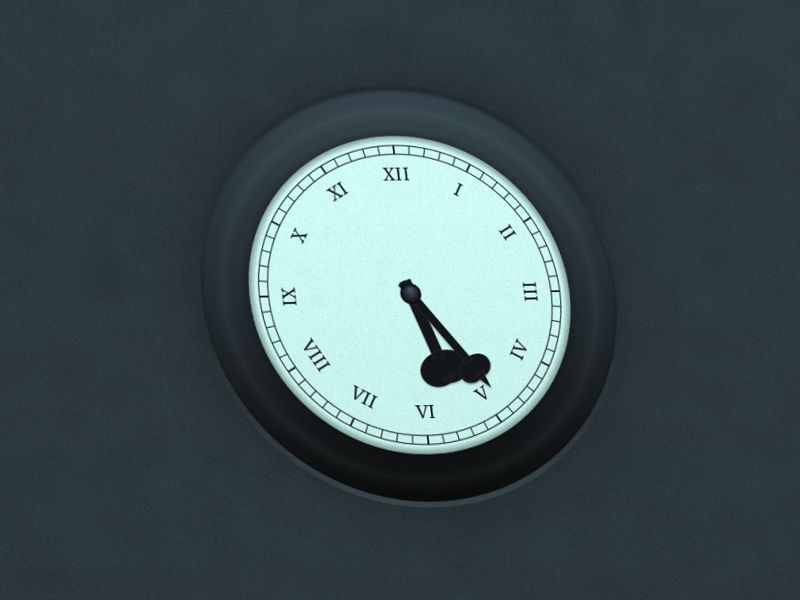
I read **5:24**
